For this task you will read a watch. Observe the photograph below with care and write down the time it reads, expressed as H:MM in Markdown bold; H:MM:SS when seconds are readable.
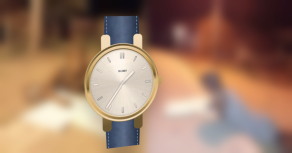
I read **1:36**
